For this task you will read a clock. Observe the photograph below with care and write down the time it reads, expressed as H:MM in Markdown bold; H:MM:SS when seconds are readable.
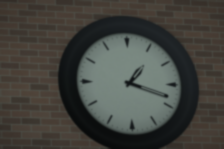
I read **1:18**
